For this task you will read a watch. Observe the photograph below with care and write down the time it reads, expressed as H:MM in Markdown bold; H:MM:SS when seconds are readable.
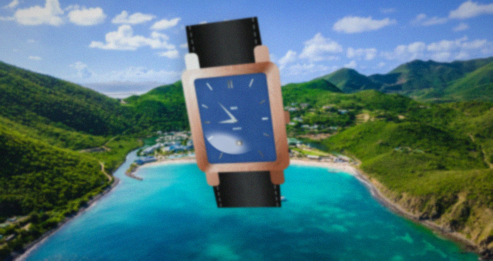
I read **8:54**
